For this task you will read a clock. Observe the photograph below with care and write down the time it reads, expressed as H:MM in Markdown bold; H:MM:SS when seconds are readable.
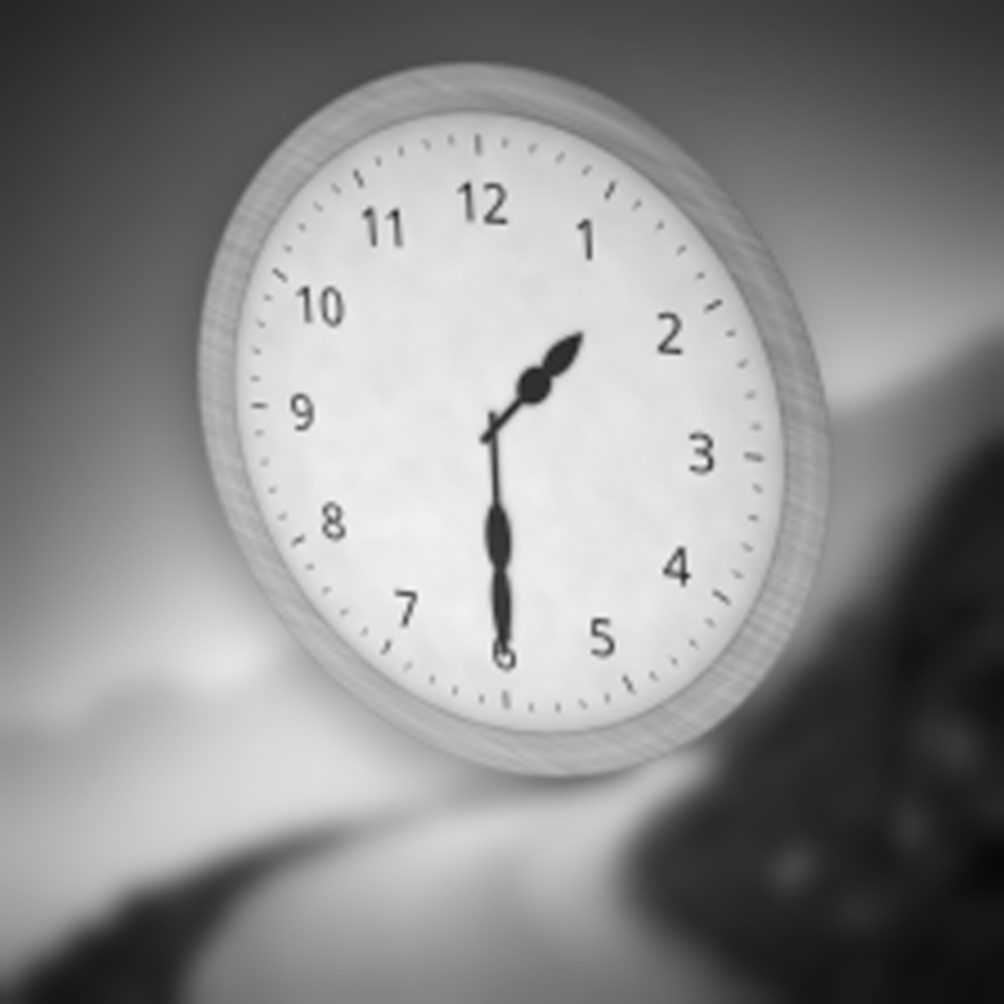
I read **1:30**
